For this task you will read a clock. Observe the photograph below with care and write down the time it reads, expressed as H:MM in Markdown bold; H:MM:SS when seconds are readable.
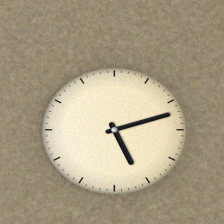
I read **5:12**
